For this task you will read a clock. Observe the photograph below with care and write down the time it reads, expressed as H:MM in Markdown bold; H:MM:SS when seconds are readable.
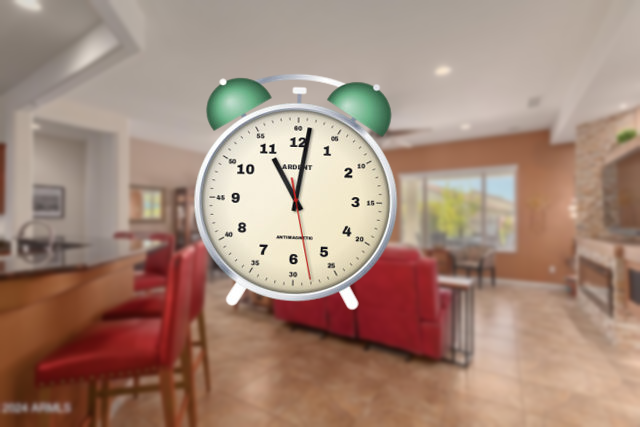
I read **11:01:28**
